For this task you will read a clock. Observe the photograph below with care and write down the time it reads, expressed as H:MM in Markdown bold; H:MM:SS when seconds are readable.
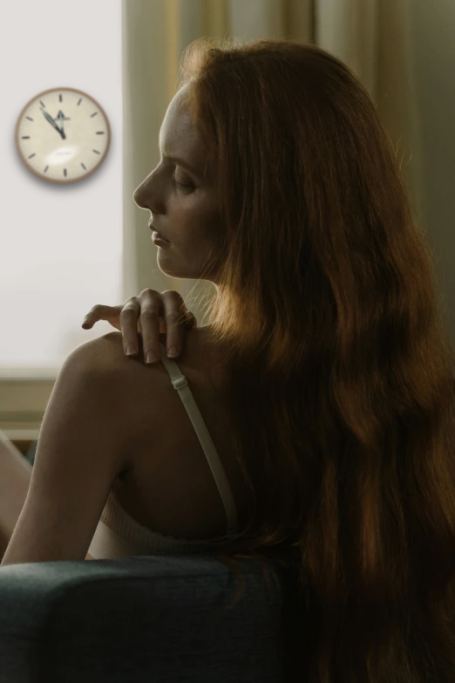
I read **11:54**
